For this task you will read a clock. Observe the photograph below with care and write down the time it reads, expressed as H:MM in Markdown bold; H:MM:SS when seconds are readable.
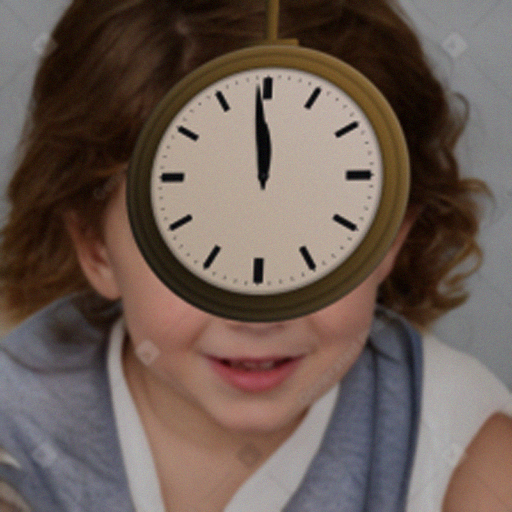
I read **11:59**
